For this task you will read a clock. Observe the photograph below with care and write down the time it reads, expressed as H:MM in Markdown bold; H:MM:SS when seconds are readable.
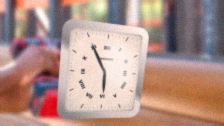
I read **5:55**
